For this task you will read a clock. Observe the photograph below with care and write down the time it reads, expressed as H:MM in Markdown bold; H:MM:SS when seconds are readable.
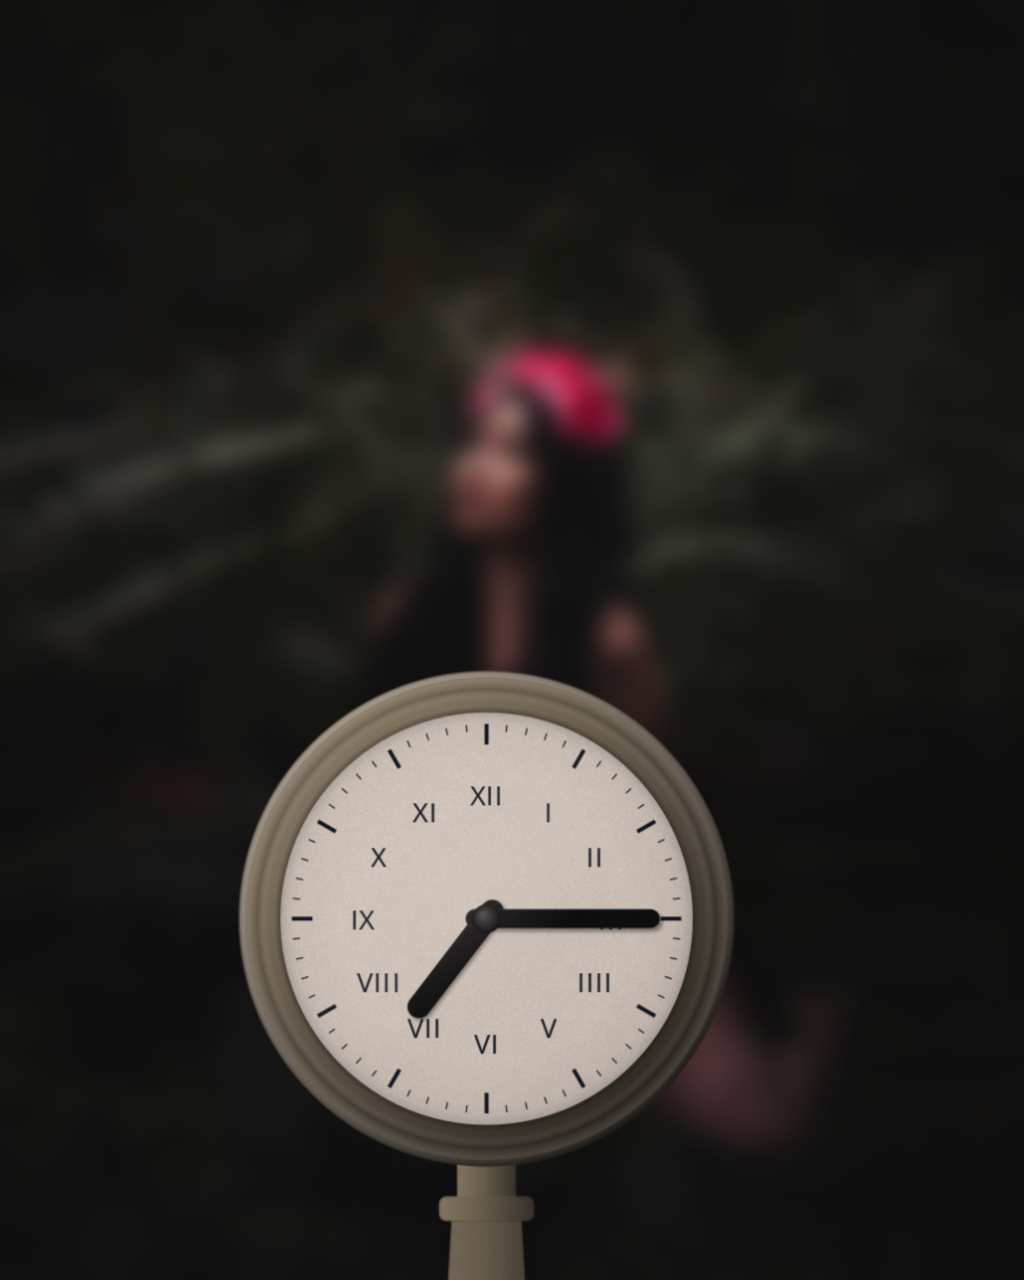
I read **7:15**
